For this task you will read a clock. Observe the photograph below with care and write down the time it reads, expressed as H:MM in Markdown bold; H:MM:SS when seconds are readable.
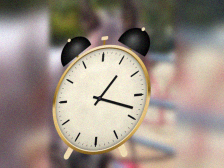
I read **1:18**
